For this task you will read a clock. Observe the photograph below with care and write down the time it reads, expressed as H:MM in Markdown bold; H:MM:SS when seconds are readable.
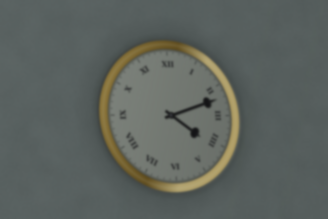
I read **4:12**
